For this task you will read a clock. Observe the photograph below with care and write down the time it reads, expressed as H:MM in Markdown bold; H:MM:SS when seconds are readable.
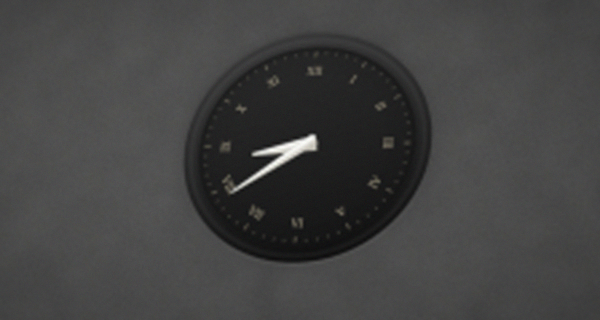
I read **8:39**
